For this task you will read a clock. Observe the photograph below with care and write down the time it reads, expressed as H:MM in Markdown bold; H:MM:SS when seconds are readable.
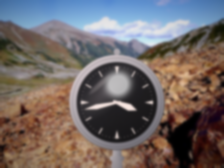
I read **3:43**
